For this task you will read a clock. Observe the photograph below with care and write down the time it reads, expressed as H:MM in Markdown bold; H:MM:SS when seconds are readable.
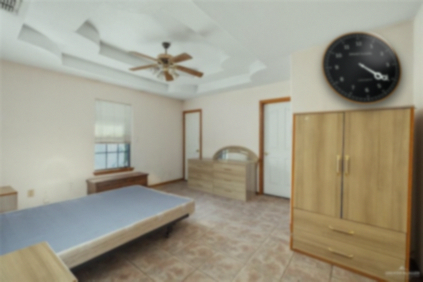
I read **4:21**
